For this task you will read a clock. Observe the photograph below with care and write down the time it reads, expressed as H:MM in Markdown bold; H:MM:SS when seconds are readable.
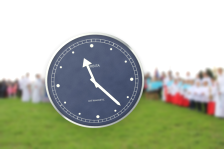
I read **11:23**
